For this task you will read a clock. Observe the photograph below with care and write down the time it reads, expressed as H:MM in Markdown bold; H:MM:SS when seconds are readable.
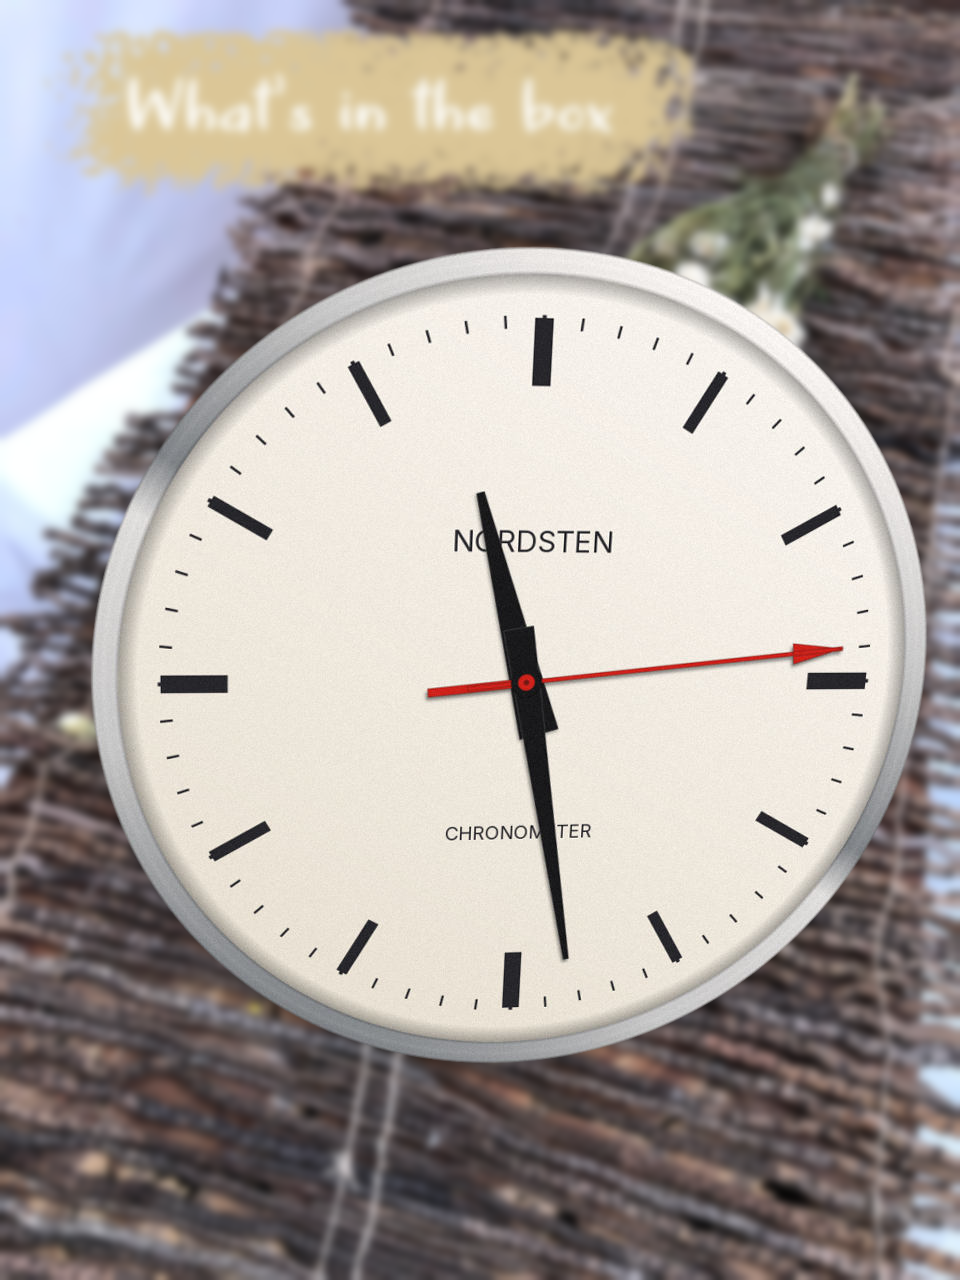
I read **11:28:14**
